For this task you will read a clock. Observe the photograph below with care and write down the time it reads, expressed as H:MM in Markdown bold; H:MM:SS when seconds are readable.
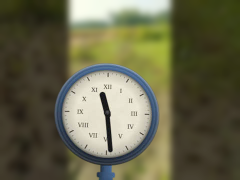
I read **11:29**
